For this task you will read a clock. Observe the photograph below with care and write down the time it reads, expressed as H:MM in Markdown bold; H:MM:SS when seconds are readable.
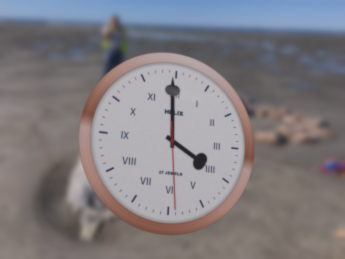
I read **3:59:29**
